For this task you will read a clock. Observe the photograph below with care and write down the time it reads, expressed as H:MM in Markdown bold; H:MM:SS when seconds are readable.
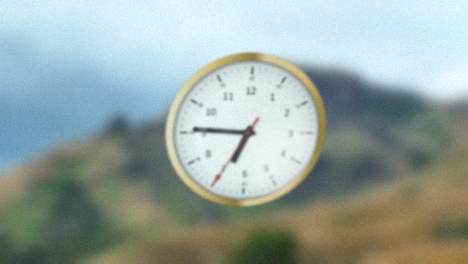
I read **6:45:35**
